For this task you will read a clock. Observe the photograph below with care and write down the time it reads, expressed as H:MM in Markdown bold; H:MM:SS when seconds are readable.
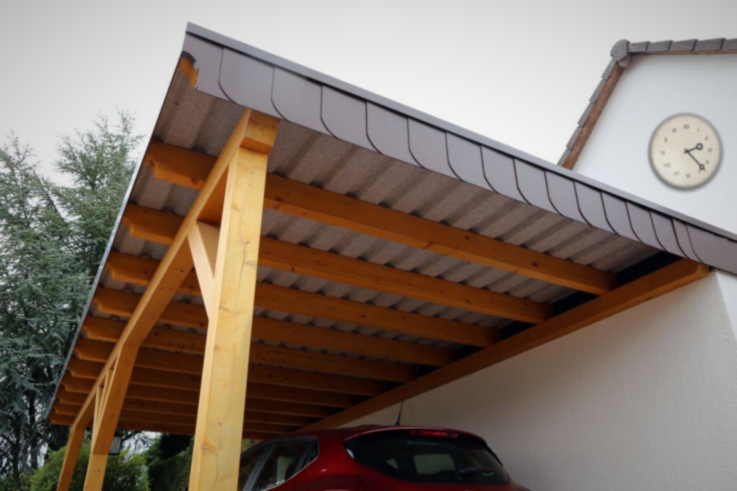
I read **2:23**
